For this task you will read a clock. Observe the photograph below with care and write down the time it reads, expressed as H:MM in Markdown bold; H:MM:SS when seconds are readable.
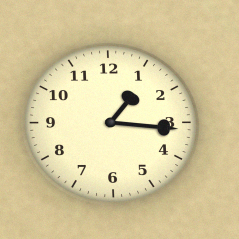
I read **1:16**
